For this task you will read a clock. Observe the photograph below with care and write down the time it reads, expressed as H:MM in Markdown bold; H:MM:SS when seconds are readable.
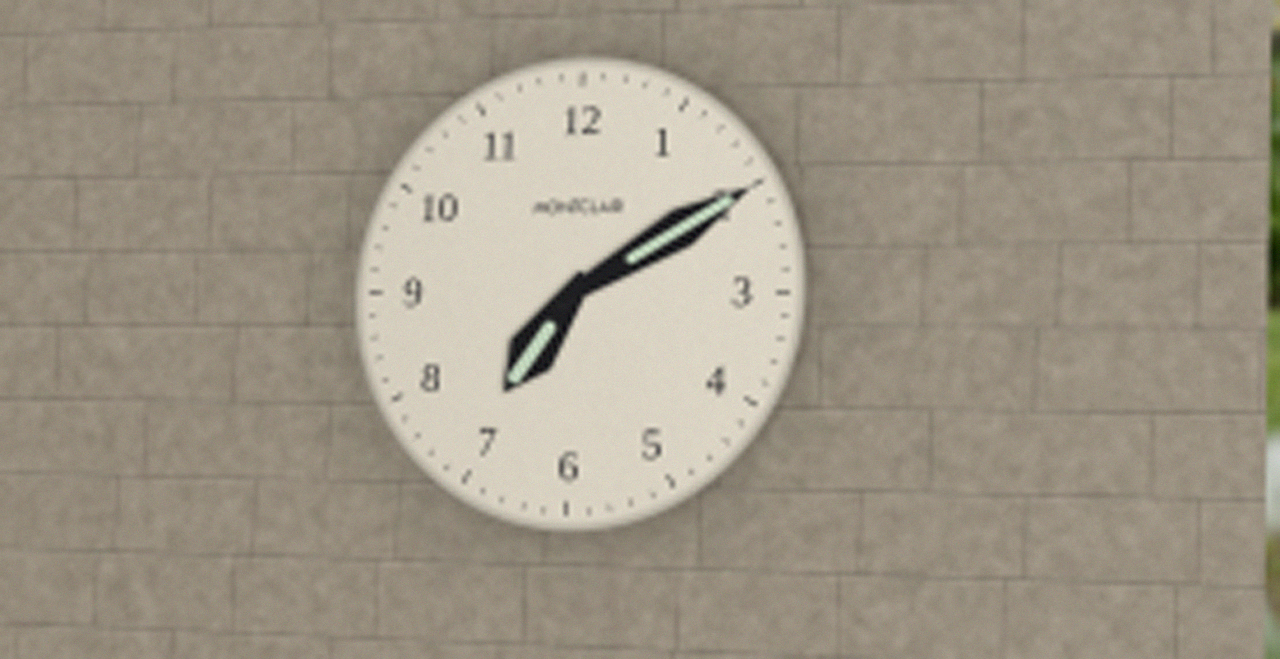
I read **7:10**
